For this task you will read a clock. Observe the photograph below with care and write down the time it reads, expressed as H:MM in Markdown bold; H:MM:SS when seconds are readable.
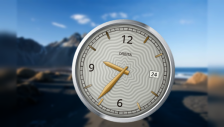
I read **9:36**
